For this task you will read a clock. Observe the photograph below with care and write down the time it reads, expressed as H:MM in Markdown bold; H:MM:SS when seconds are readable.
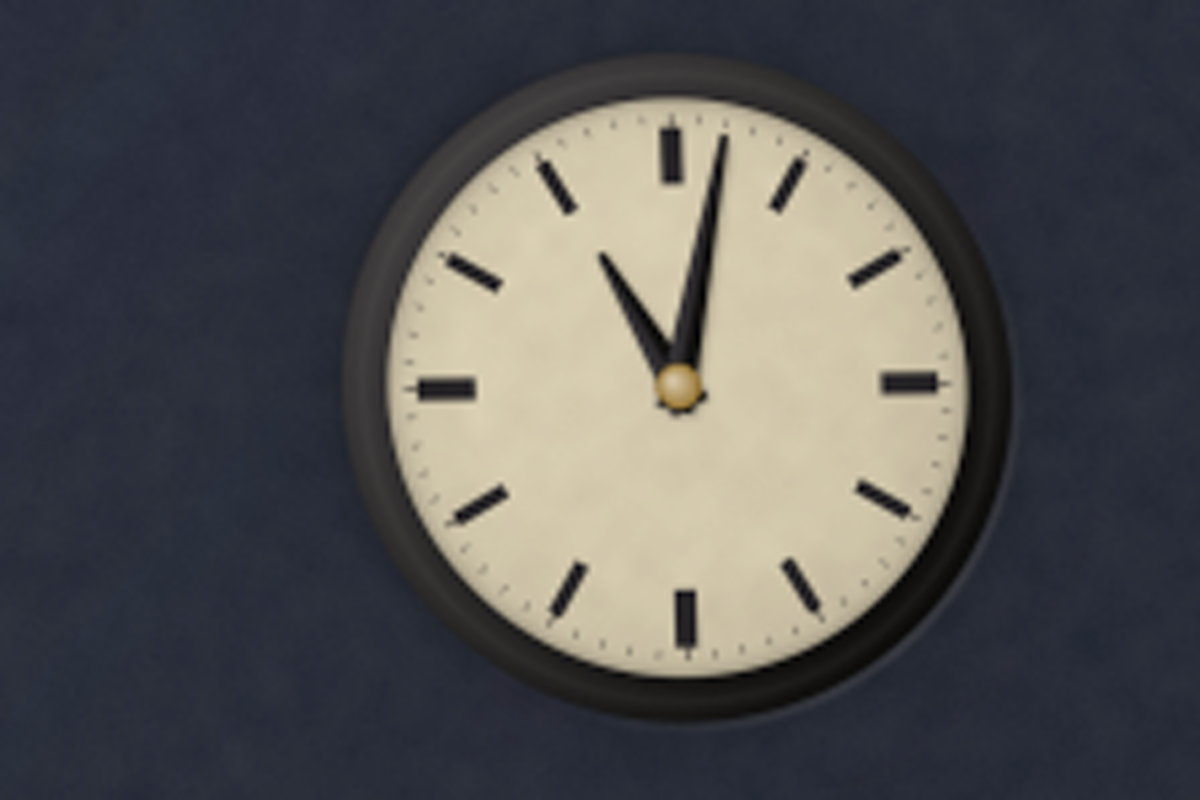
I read **11:02**
